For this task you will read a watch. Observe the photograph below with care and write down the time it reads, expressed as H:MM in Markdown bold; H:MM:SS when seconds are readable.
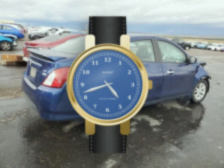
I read **4:42**
